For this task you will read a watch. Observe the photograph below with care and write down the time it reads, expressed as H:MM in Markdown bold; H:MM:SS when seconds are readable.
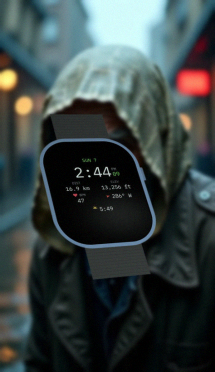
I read **2:44**
